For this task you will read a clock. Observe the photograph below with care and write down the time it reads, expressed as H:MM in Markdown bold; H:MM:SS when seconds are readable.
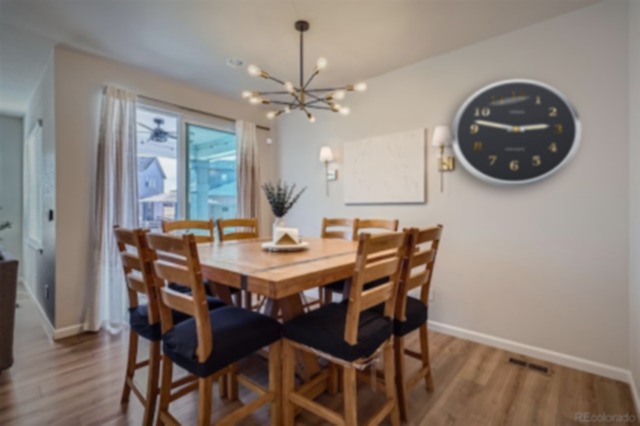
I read **2:47**
